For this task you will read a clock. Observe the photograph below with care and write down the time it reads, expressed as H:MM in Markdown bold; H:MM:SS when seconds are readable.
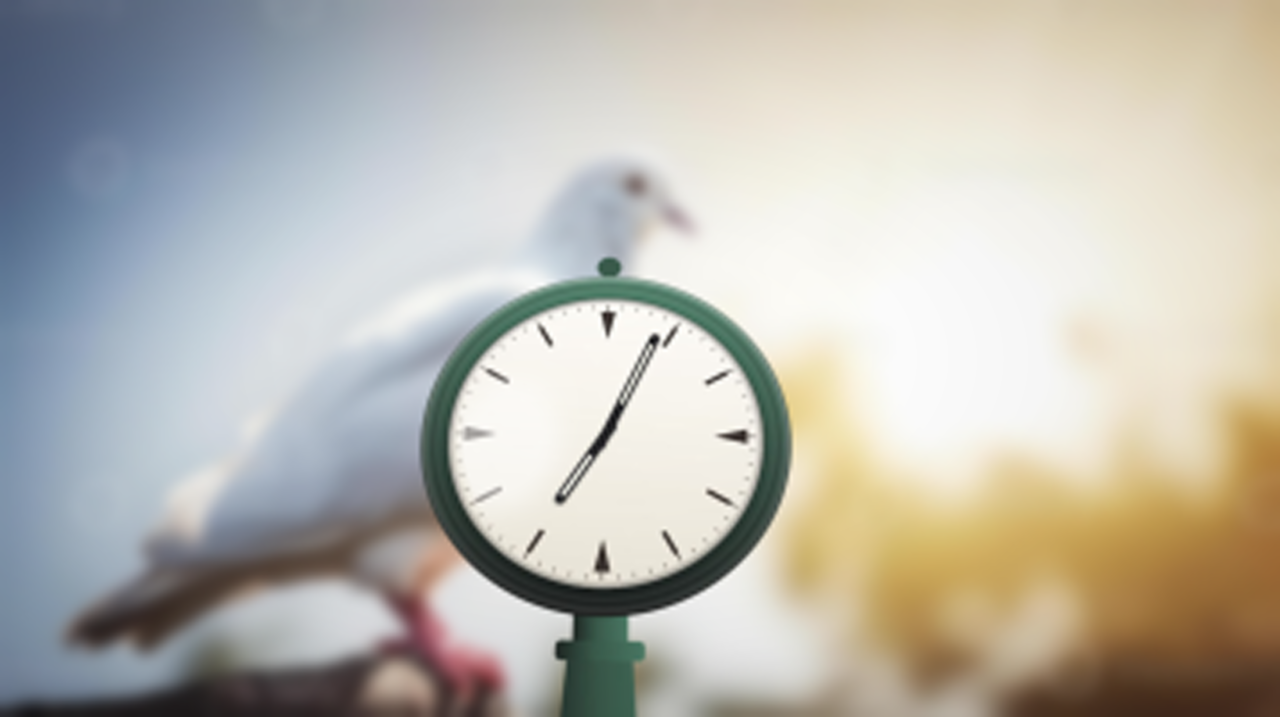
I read **7:04**
